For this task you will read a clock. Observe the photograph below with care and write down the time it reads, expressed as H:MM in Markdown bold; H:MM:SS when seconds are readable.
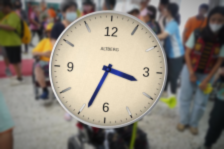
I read **3:34**
